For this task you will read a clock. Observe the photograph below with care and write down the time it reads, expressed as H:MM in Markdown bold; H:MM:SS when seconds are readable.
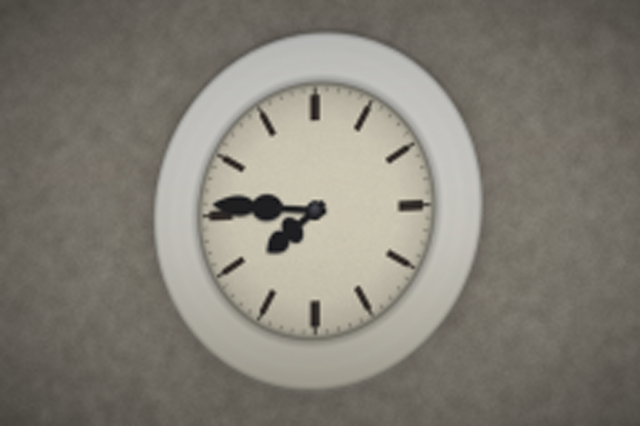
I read **7:46**
